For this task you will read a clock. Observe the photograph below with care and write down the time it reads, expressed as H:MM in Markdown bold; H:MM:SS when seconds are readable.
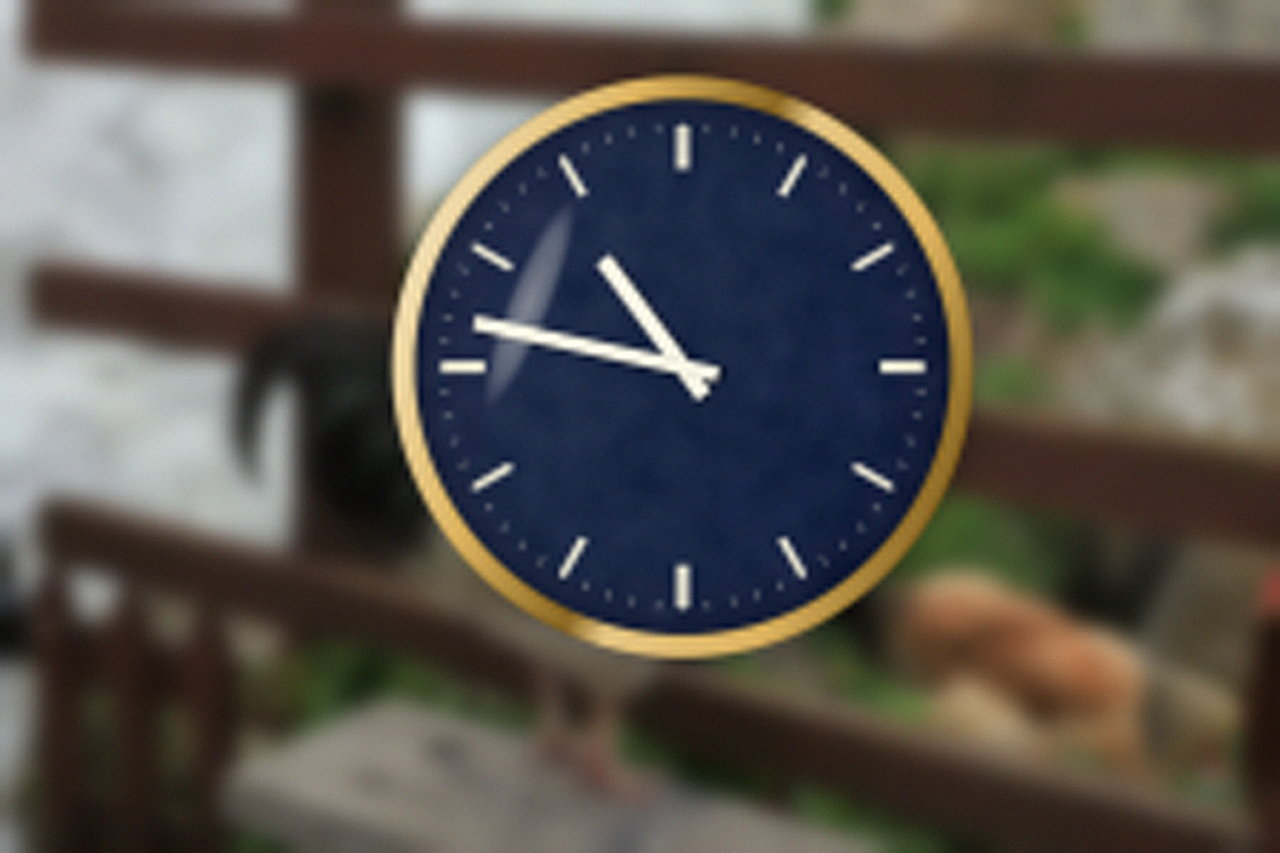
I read **10:47**
